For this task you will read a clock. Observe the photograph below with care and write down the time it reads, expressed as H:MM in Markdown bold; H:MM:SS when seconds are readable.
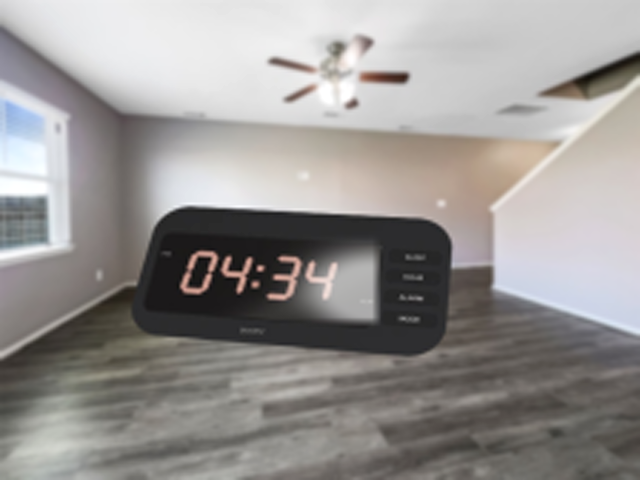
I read **4:34**
